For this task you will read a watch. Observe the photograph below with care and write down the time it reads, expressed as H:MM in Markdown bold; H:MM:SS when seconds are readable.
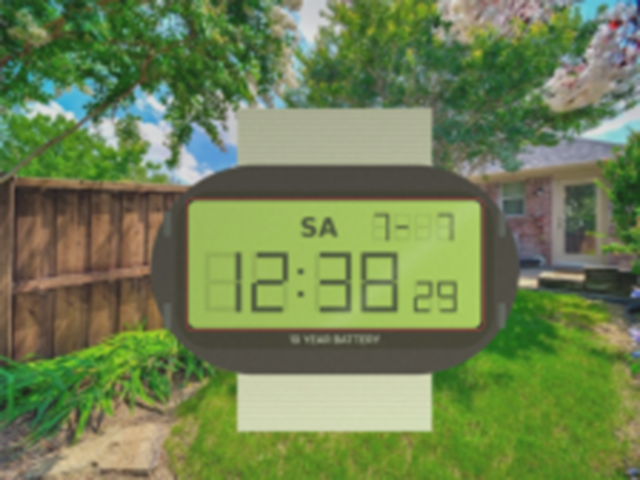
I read **12:38:29**
